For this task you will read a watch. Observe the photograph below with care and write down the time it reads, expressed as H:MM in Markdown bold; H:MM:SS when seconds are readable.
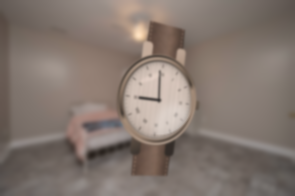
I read **8:59**
